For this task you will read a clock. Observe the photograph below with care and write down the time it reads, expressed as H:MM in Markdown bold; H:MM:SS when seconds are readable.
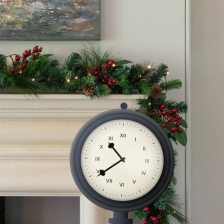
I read **10:39**
